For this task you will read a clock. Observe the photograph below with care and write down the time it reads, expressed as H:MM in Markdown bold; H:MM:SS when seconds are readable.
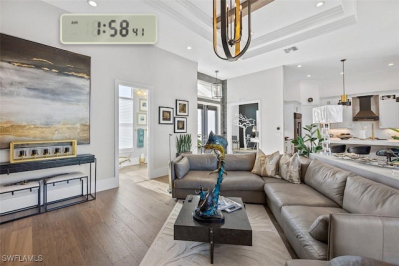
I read **1:58:41**
